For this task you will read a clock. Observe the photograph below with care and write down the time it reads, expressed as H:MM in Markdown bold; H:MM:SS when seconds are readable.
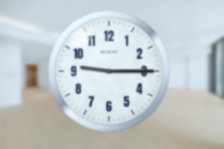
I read **9:15**
